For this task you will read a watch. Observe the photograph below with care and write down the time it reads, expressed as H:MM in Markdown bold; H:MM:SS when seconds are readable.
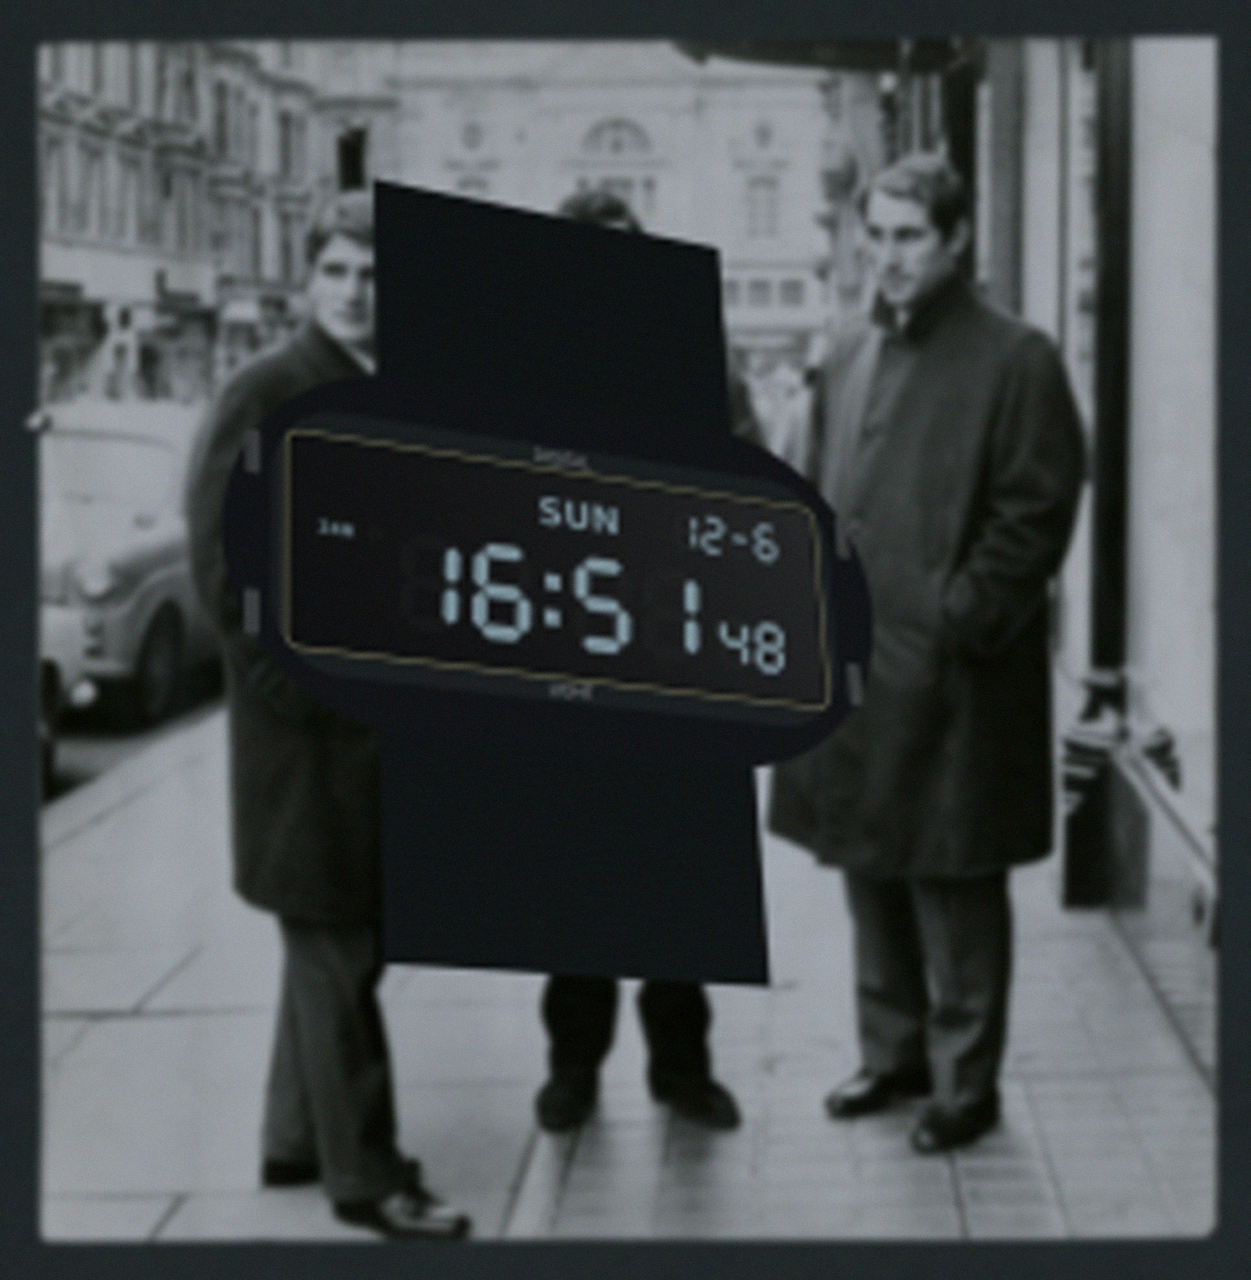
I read **16:51:48**
